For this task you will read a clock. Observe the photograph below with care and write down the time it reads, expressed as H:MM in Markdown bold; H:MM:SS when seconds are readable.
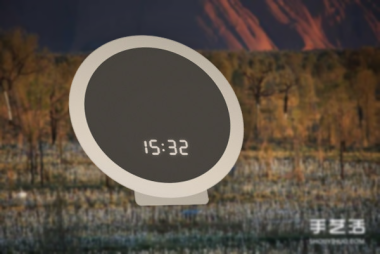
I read **15:32**
